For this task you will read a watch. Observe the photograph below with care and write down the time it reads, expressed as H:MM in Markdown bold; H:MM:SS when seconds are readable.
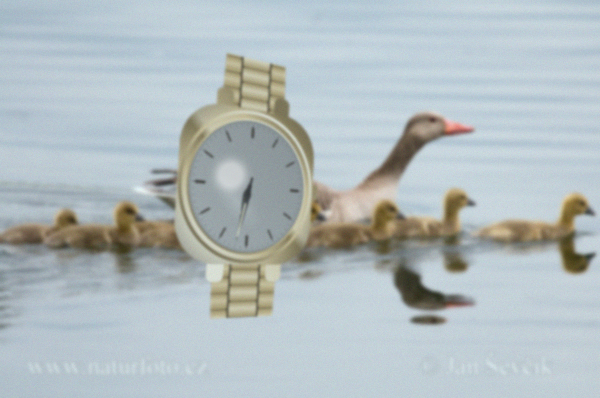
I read **6:32**
